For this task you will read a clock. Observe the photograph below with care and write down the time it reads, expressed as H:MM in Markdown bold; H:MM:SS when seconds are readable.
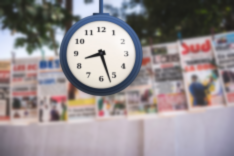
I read **8:27**
